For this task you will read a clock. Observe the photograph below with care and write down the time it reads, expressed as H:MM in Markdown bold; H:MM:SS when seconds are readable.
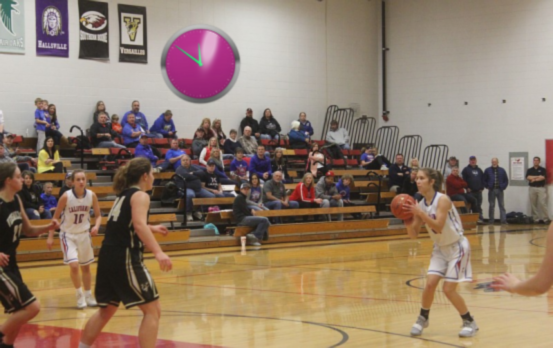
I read **11:51**
